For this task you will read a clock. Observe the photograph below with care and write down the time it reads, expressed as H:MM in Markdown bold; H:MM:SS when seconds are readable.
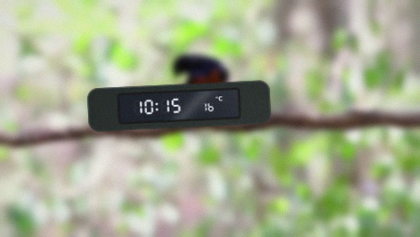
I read **10:15**
